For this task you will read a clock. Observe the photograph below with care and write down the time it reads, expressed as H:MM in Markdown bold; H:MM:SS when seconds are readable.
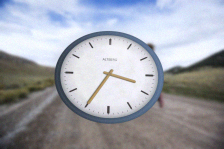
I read **3:35**
